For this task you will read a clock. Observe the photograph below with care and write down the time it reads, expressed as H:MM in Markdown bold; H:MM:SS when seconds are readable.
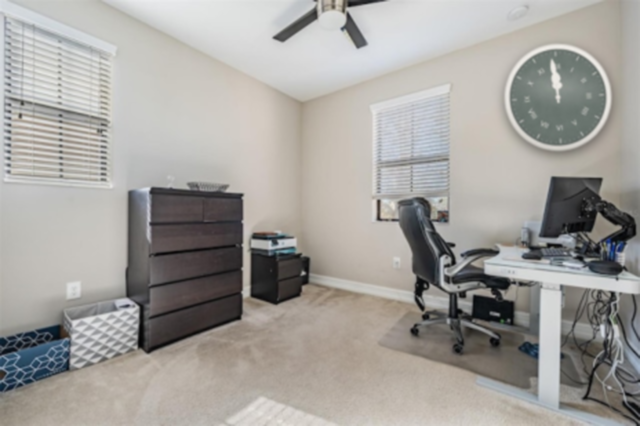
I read **11:59**
